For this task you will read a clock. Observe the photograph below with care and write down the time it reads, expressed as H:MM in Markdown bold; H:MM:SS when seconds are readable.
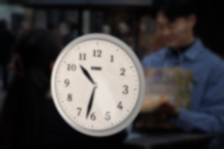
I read **10:32**
